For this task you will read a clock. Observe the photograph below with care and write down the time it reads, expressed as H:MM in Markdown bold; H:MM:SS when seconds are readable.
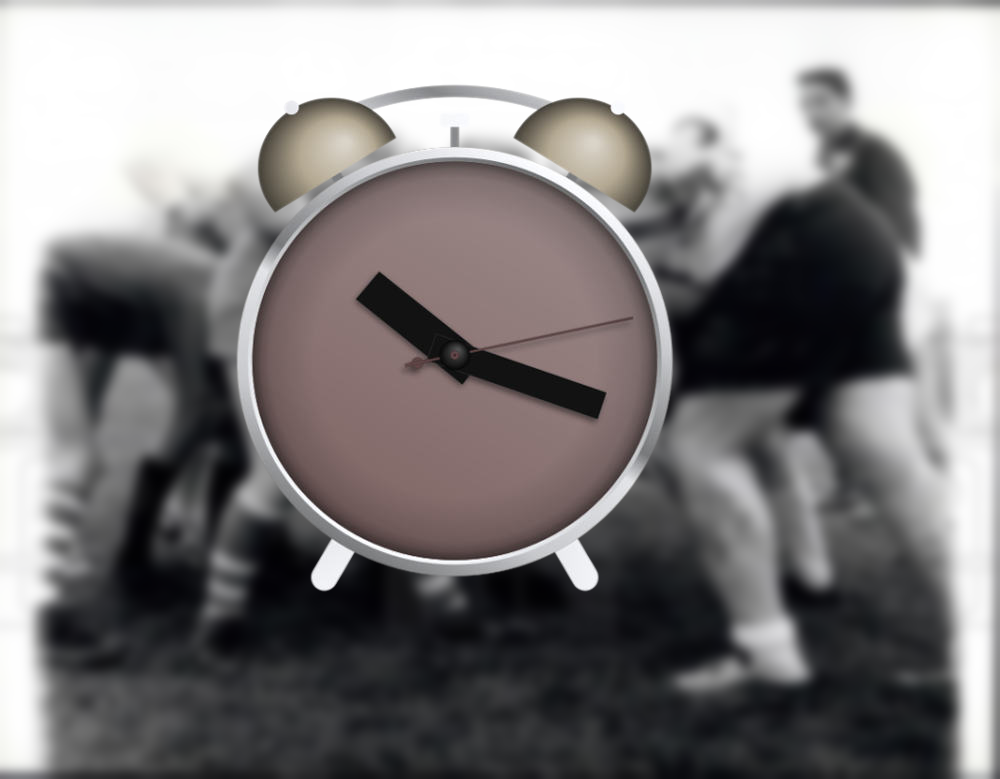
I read **10:18:13**
